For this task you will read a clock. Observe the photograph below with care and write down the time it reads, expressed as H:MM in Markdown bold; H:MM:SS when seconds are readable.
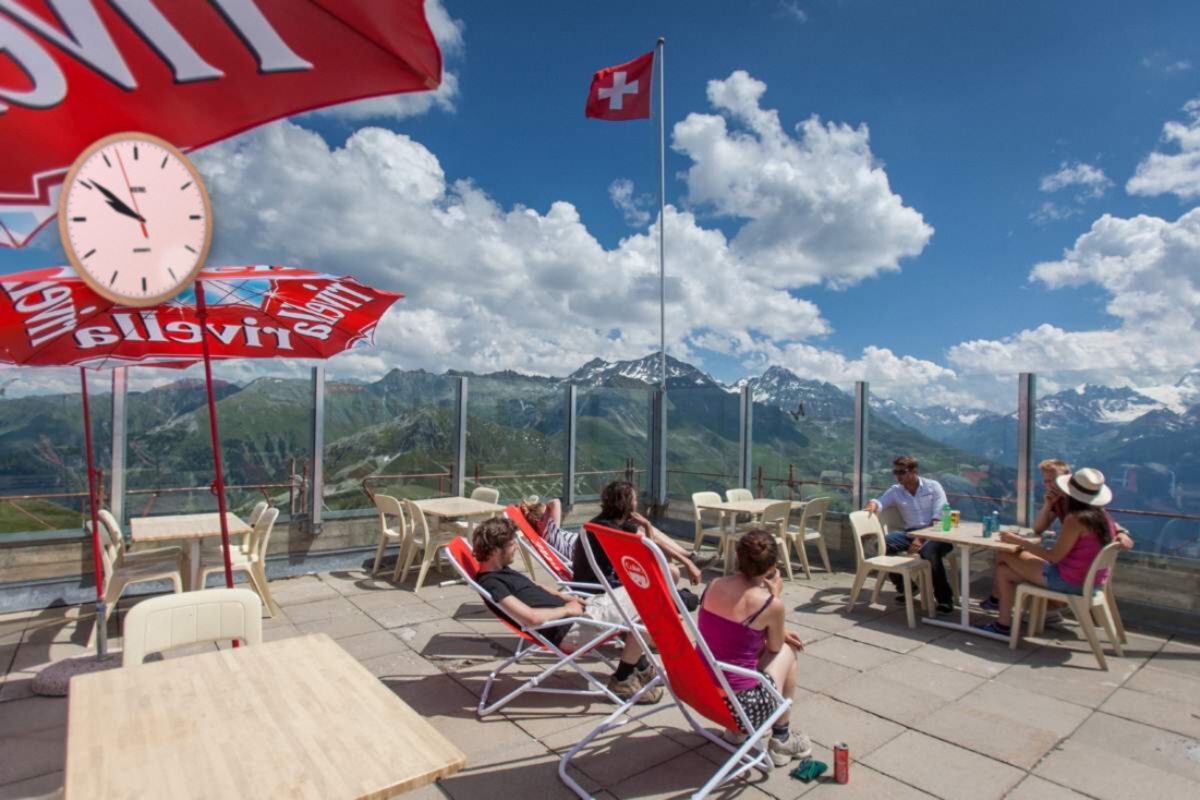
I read **9:50:57**
